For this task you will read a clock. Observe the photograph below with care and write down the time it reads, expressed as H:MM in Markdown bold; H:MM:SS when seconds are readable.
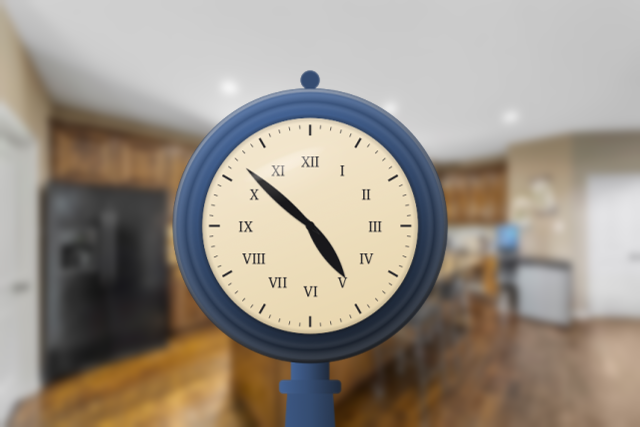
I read **4:52**
